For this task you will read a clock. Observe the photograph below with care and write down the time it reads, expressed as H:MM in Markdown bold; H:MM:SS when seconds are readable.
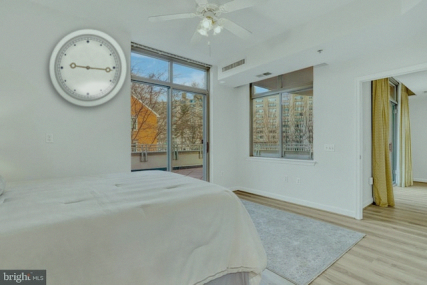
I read **9:16**
